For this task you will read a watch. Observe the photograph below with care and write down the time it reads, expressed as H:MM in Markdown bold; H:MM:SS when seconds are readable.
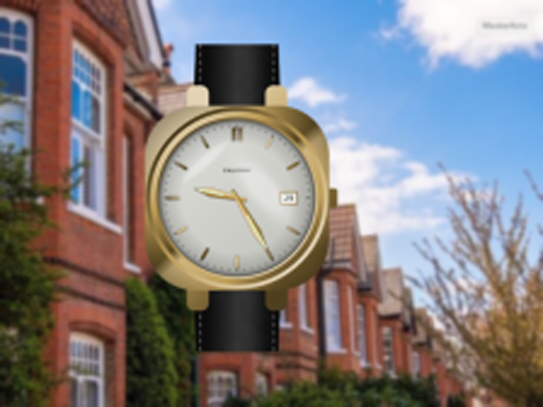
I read **9:25**
